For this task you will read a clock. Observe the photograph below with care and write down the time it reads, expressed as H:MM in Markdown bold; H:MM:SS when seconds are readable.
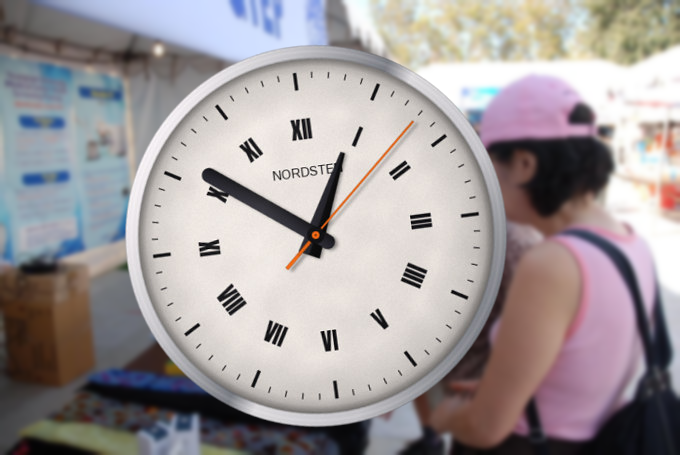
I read **12:51:08**
